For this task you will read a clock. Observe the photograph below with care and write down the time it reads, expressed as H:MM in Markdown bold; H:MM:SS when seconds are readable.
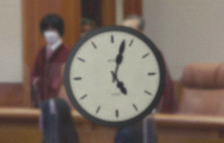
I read **5:03**
